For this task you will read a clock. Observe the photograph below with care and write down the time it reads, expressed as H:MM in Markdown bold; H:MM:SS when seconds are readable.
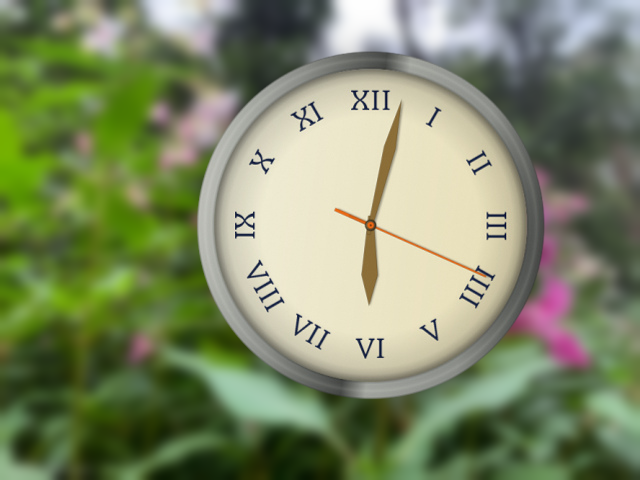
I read **6:02:19**
